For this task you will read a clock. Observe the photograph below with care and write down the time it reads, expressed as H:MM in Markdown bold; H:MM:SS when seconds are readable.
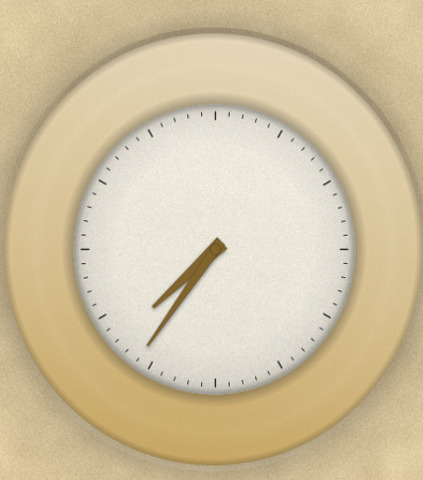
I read **7:36**
